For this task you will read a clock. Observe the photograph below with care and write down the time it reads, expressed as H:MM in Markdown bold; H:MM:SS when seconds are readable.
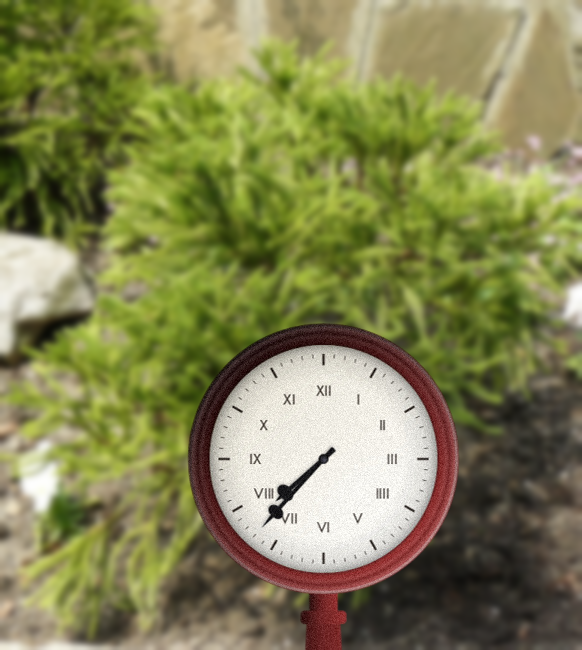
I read **7:37**
